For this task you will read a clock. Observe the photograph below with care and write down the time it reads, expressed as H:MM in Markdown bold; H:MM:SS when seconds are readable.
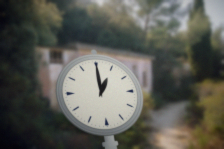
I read **1:00**
